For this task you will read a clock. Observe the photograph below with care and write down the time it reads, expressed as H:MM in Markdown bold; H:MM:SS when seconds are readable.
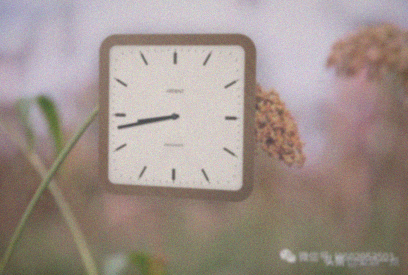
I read **8:43**
